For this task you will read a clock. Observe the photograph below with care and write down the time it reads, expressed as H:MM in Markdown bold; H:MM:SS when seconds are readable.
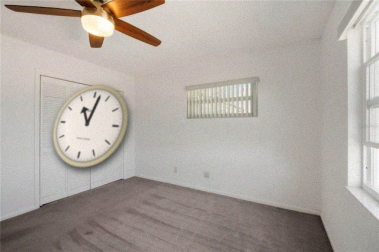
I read **11:02**
